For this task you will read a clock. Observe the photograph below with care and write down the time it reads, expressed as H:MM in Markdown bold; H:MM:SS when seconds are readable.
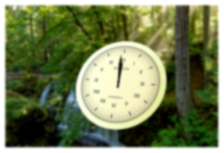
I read **11:59**
